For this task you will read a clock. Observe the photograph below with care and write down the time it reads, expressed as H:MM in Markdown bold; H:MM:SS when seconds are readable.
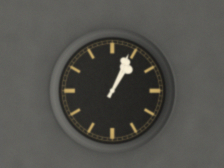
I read **1:04**
